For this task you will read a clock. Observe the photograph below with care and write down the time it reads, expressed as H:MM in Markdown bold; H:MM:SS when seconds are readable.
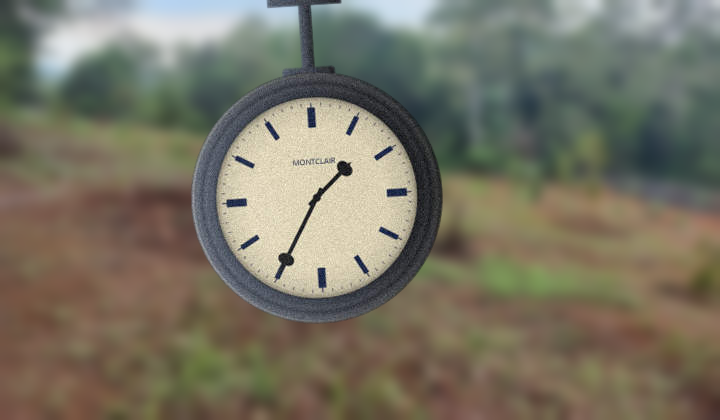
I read **1:35**
